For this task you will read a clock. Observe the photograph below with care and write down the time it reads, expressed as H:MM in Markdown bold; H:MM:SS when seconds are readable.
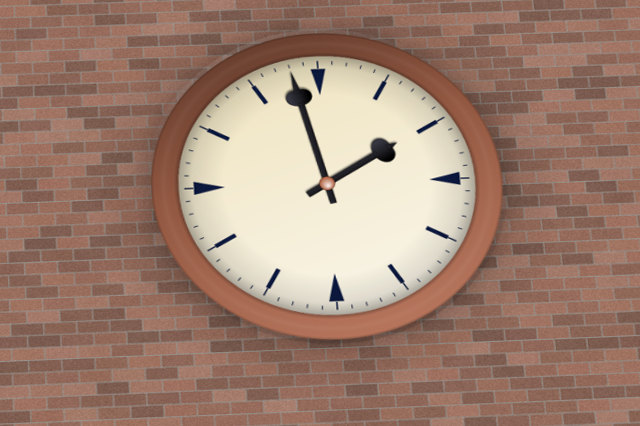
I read **1:58**
